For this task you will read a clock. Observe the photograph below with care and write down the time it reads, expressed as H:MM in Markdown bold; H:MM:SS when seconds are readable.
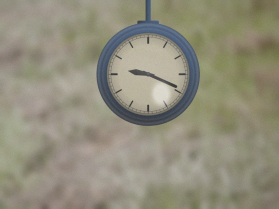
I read **9:19**
